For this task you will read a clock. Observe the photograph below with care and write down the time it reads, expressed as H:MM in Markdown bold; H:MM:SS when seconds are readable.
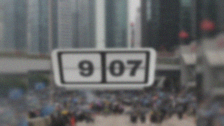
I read **9:07**
